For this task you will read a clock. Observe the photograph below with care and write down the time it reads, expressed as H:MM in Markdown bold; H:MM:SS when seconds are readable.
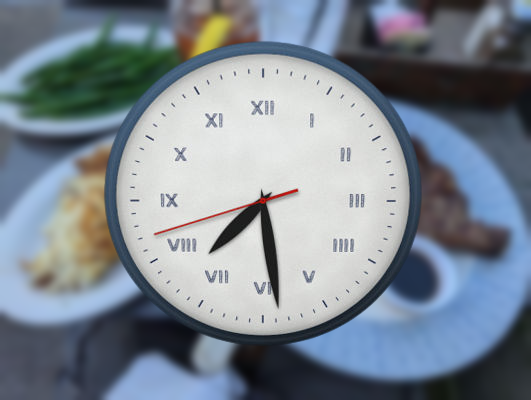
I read **7:28:42**
